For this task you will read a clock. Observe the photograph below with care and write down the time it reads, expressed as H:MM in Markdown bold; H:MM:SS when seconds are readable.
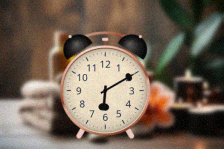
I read **6:10**
